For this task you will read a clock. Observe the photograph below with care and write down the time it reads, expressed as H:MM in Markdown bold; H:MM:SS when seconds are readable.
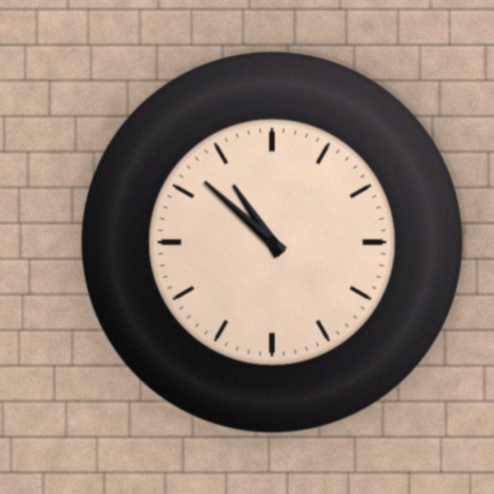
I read **10:52**
